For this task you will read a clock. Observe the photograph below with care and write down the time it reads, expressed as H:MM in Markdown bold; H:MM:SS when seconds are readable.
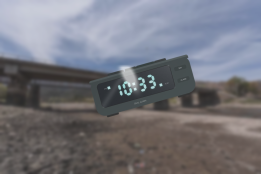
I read **10:33**
